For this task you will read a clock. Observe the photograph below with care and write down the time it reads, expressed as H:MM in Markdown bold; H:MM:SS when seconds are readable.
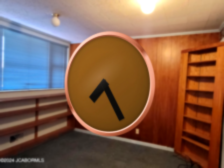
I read **7:25**
